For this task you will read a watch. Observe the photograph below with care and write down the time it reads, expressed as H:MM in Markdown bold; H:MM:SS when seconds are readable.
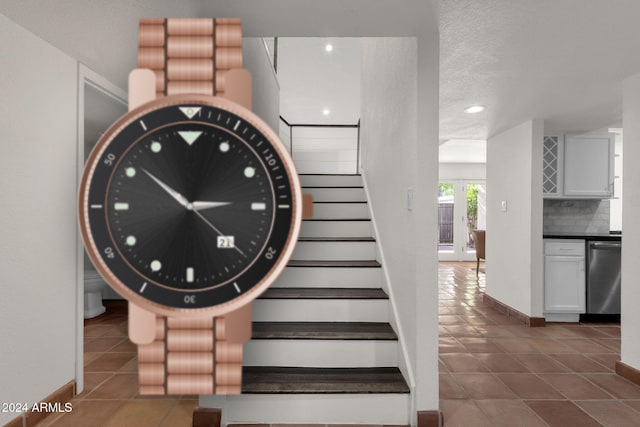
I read **2:51:22**
